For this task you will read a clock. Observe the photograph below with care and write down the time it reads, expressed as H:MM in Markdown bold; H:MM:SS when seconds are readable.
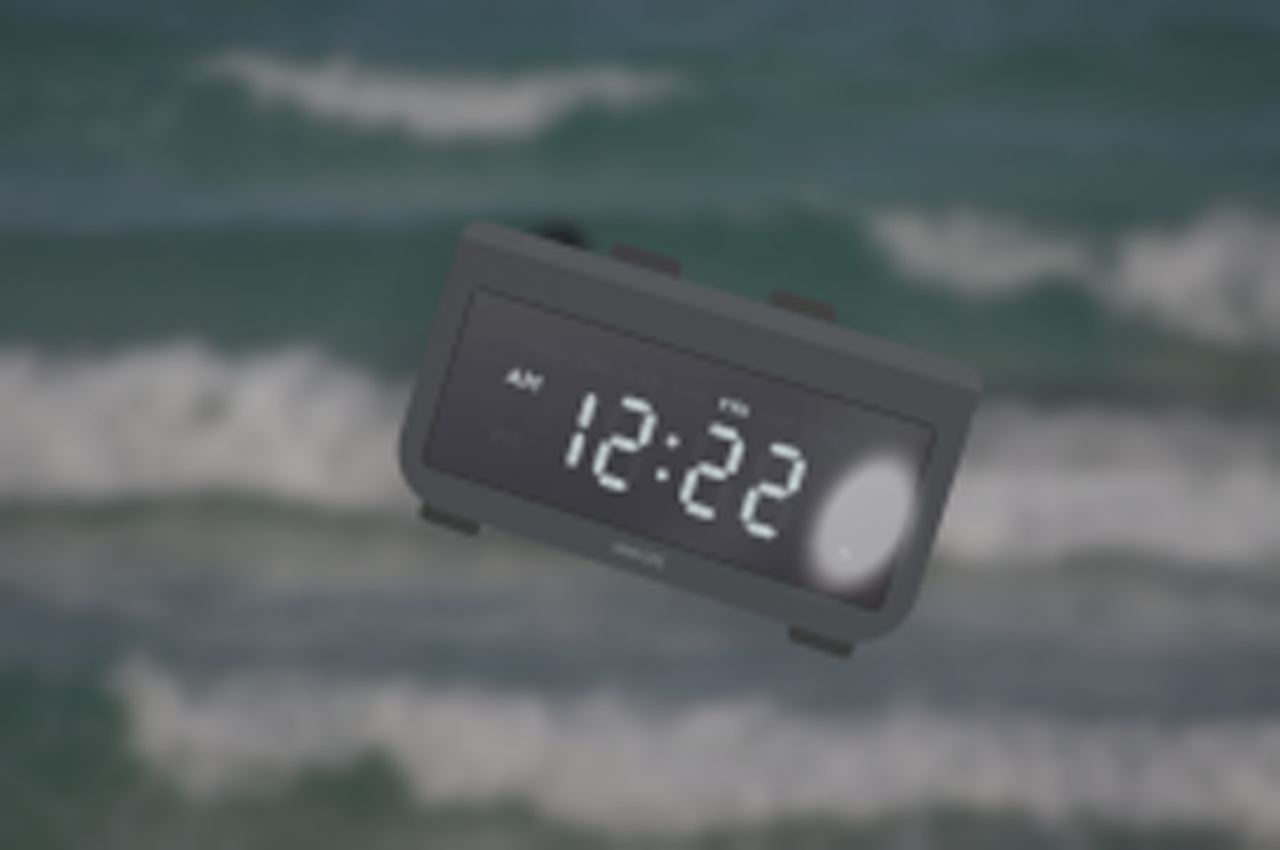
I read **12:22**
